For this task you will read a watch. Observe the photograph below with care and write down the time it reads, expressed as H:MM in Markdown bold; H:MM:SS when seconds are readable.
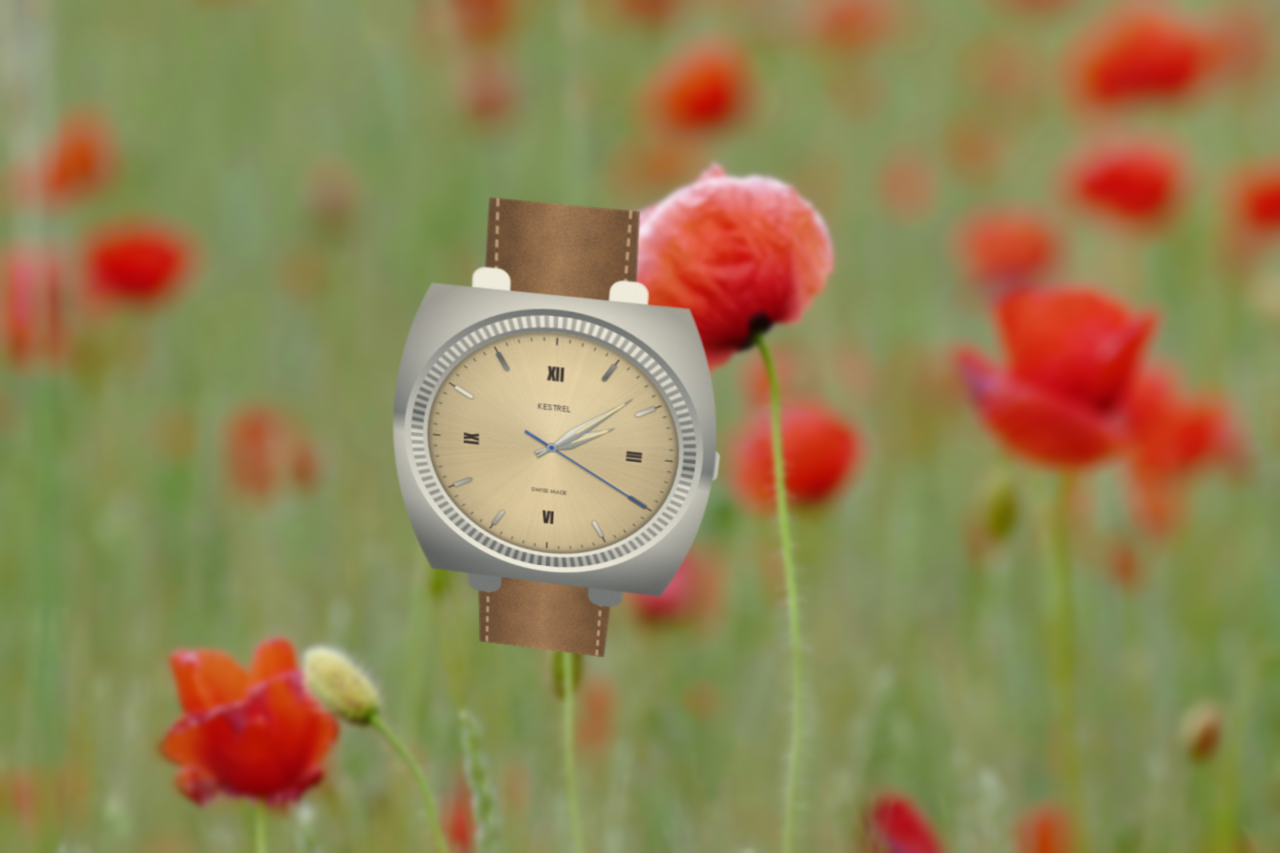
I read **2:08:20**
